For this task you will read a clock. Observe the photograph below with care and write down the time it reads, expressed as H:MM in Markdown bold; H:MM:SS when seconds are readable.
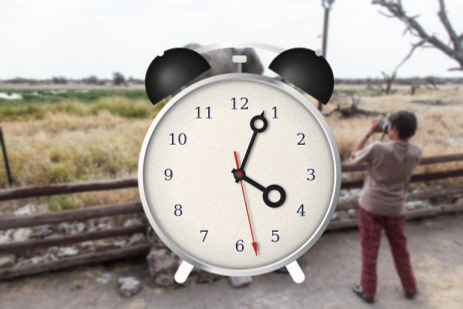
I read **4:03:28**
